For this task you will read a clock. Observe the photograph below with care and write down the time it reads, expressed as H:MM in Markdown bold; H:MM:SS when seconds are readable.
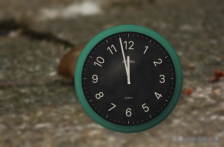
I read **11:58**
